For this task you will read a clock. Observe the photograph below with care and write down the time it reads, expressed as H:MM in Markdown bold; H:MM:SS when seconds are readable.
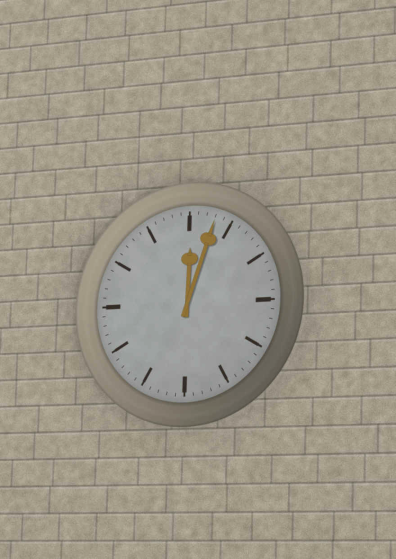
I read **12:03**
